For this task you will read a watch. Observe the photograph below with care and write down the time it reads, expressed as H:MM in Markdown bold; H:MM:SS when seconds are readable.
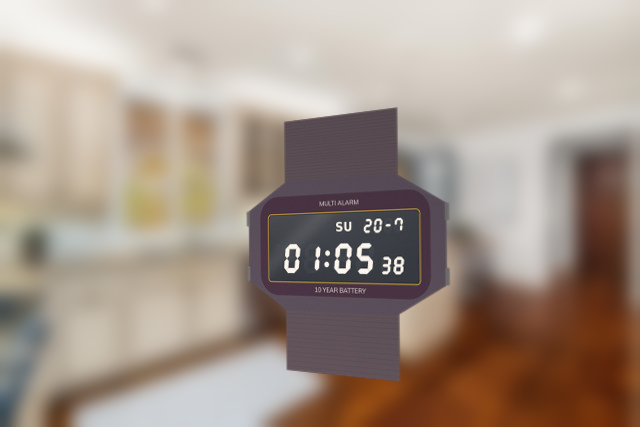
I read **1:05:38**
